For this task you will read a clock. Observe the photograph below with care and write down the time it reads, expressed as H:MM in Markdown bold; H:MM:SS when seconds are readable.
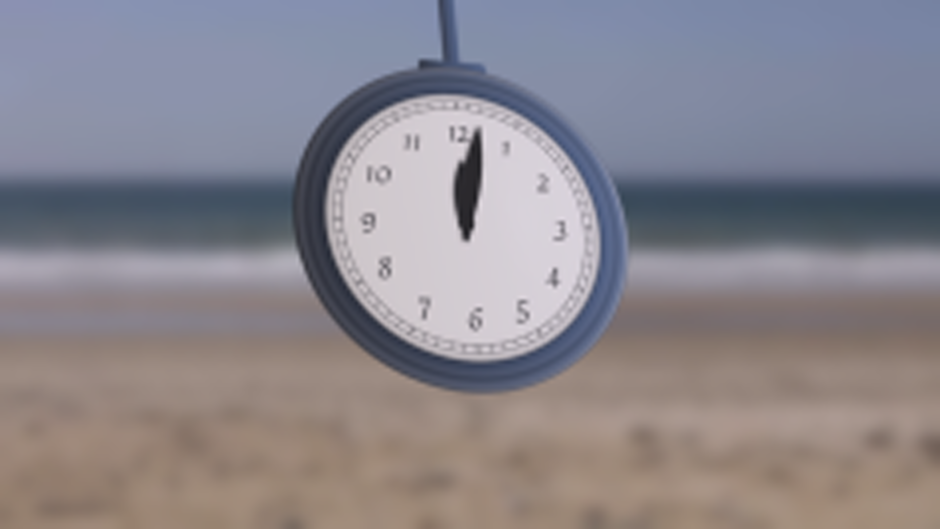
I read **12:02**
